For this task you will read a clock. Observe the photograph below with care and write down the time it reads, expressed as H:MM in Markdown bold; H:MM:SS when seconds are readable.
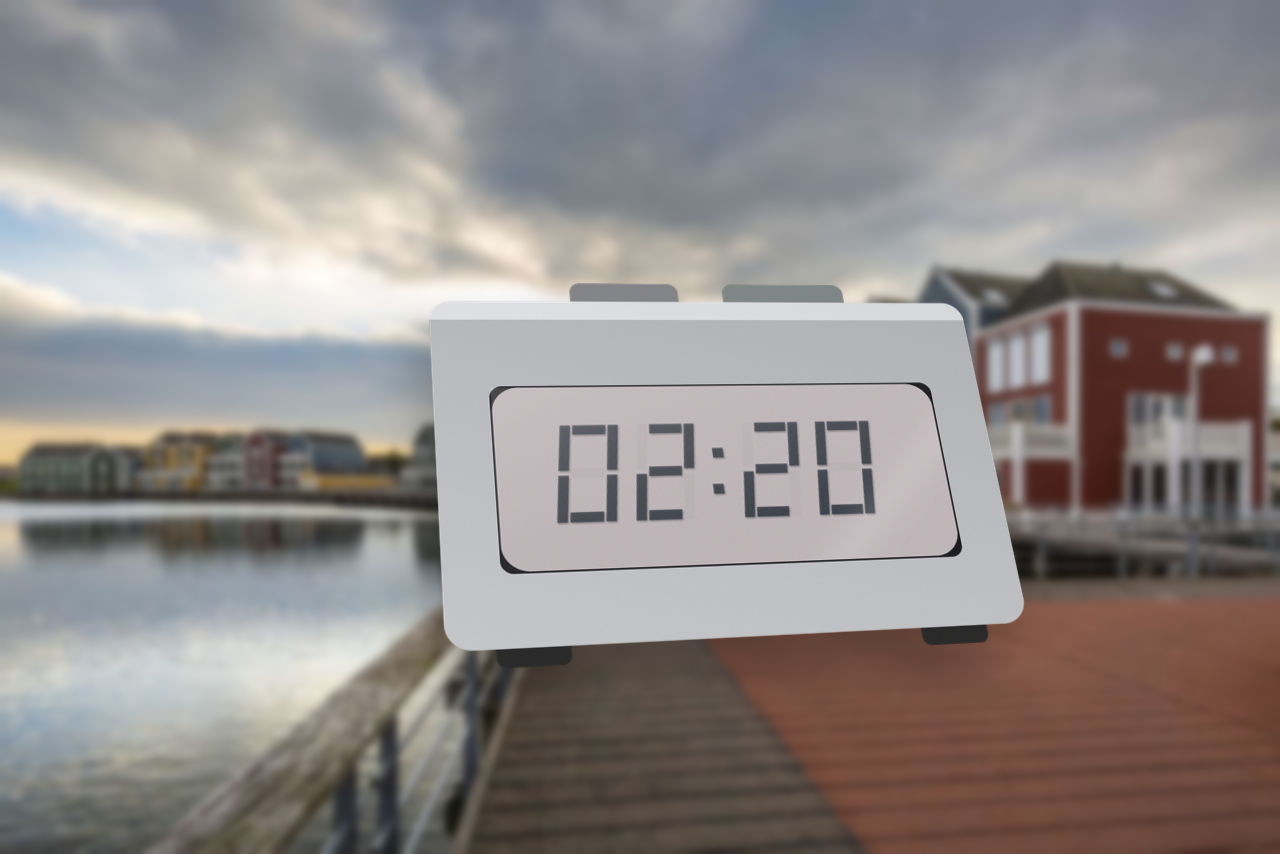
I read **2:20**
